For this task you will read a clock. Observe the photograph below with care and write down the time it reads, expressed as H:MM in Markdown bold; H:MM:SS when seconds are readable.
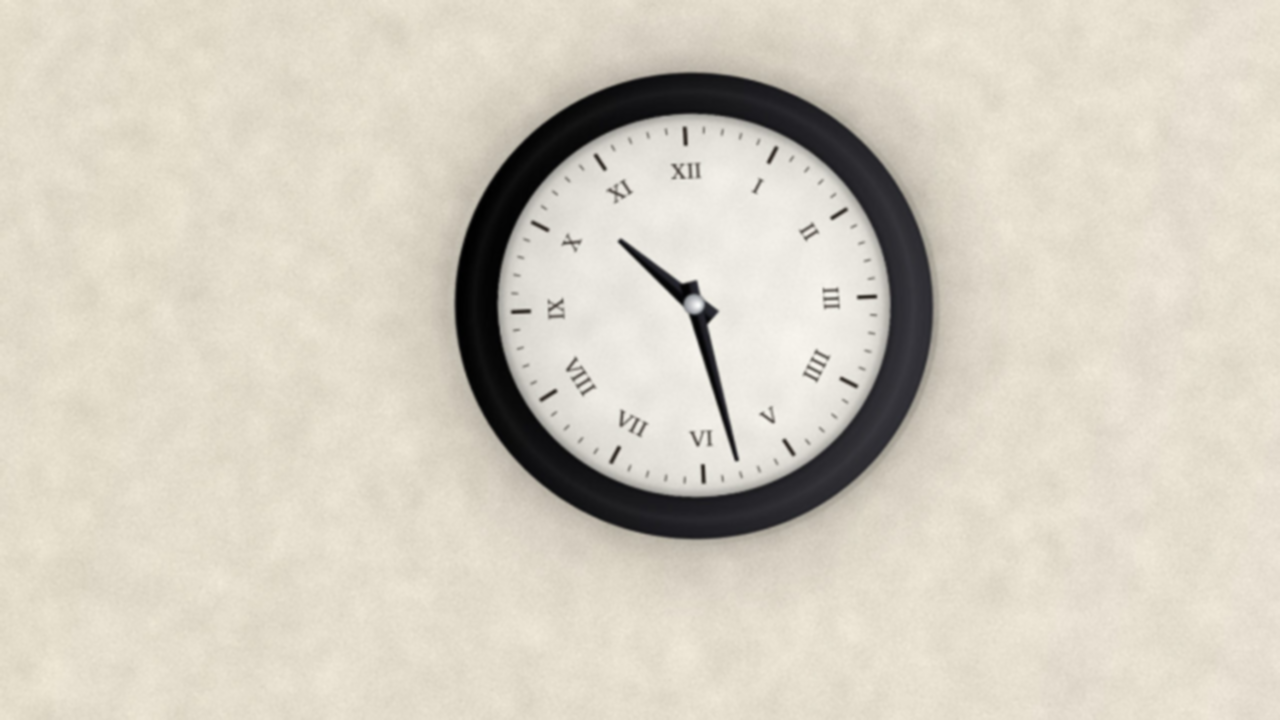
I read **10:28**
